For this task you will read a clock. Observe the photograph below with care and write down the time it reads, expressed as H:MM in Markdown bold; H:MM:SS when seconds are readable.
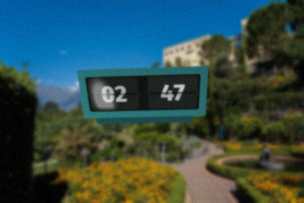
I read **2:47**
